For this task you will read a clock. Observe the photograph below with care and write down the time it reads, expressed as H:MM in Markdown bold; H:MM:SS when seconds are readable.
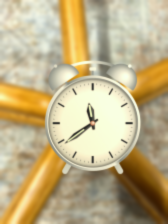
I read **11:39**
